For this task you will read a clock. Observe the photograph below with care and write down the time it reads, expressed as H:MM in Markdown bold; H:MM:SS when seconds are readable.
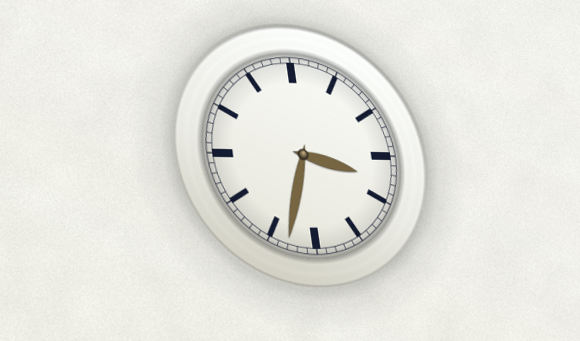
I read **3:33**
